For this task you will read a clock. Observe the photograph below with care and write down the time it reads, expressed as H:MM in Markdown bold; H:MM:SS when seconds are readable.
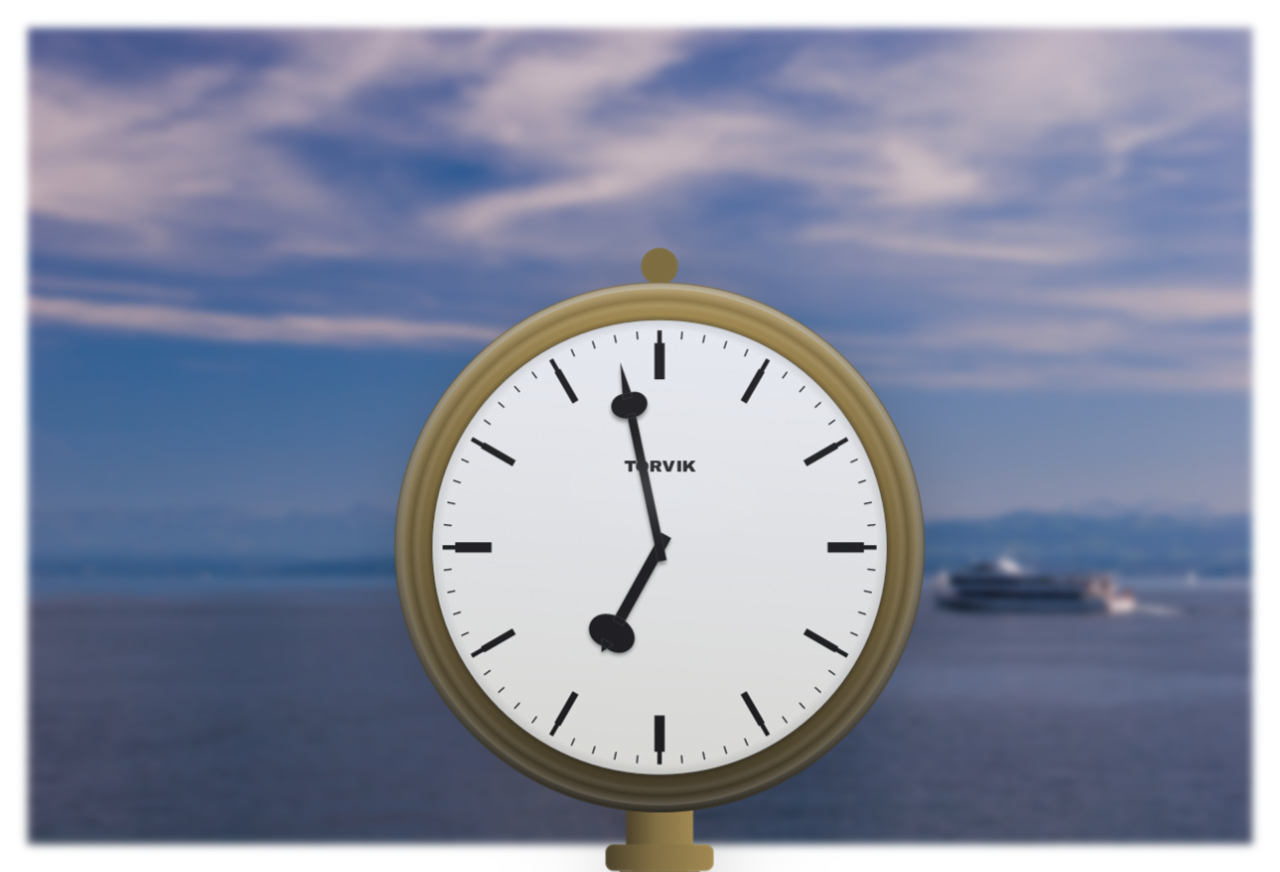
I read **6:58**
